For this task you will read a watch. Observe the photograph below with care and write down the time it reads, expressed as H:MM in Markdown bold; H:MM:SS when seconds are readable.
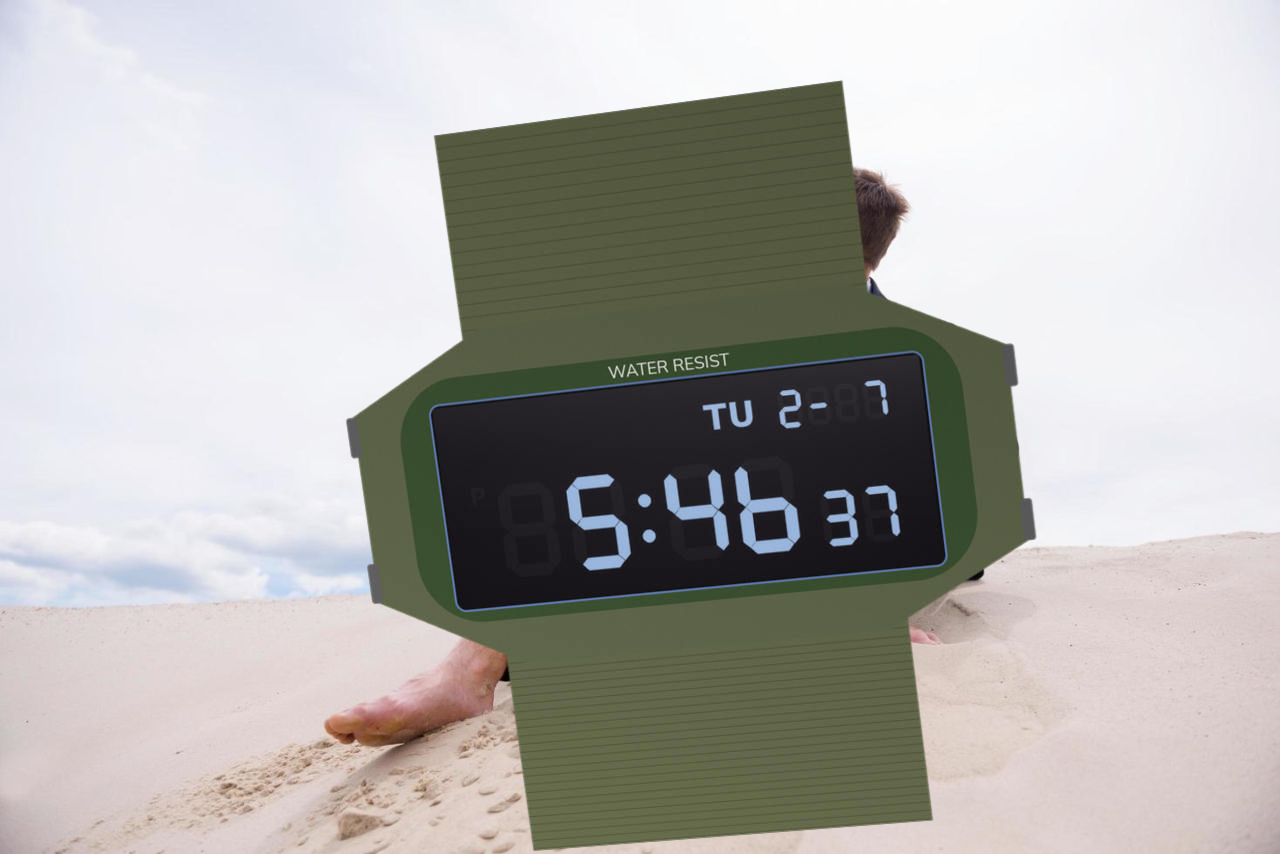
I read **5:46:37**
